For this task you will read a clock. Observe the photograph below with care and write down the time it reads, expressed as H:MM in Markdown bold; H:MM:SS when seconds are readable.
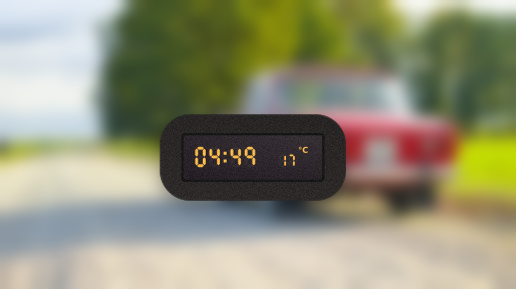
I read **4:49**
